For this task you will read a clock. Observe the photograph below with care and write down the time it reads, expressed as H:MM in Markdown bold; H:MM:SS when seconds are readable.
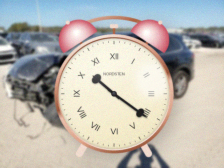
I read **10:21**
